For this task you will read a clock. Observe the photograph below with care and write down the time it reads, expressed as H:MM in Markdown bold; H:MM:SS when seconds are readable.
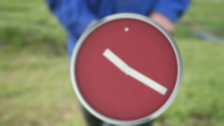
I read **10:20**
